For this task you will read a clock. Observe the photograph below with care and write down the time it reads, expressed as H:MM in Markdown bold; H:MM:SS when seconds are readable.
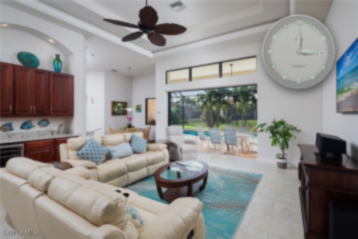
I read **3:00**
